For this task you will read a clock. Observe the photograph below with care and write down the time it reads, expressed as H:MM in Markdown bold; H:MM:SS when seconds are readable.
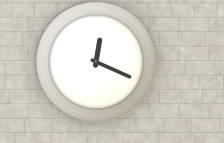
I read **12:19**
